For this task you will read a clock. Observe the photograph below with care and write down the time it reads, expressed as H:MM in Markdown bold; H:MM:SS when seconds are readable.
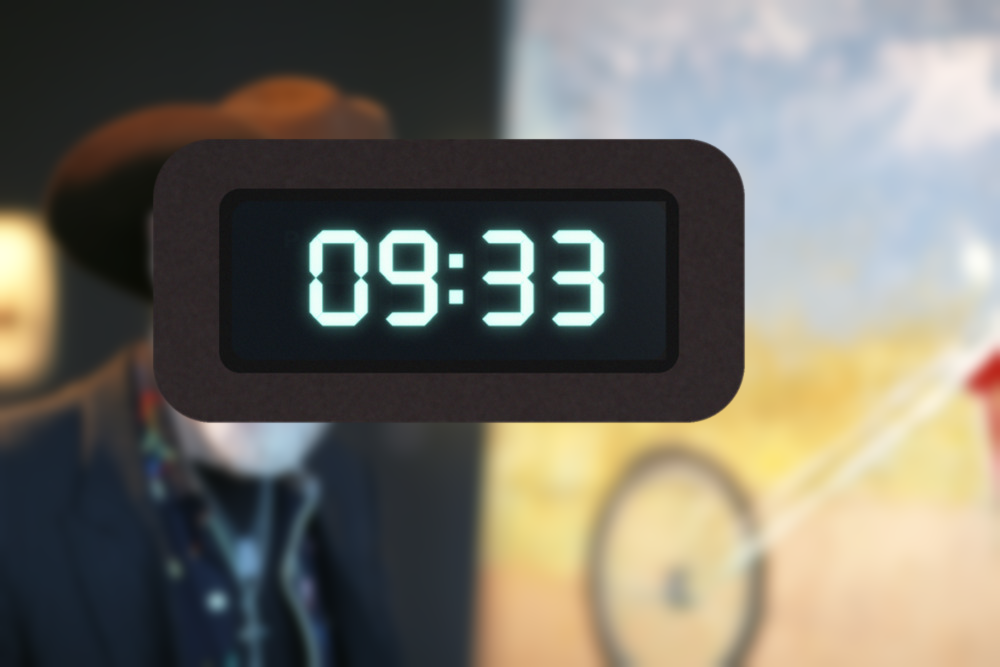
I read **9:33**
